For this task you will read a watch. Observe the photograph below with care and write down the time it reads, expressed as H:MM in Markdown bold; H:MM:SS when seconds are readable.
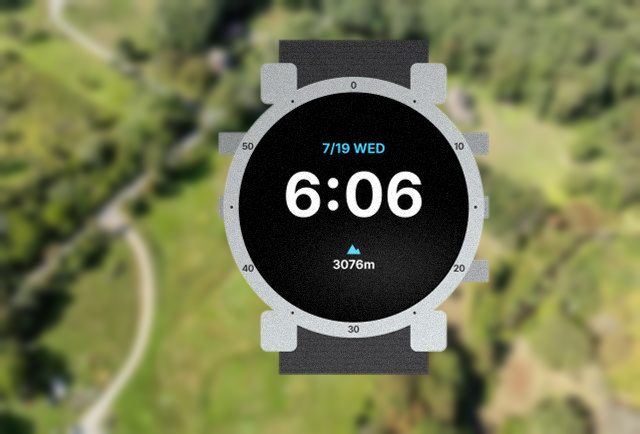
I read **6:06**
